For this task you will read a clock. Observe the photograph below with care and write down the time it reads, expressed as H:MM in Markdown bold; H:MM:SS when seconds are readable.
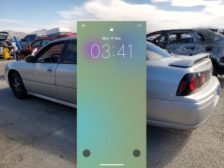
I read **3:41**
